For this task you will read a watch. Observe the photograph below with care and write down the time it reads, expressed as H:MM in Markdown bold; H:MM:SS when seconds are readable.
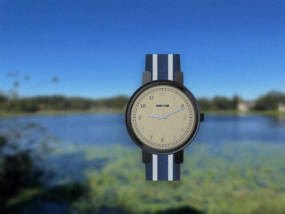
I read **9:11**
